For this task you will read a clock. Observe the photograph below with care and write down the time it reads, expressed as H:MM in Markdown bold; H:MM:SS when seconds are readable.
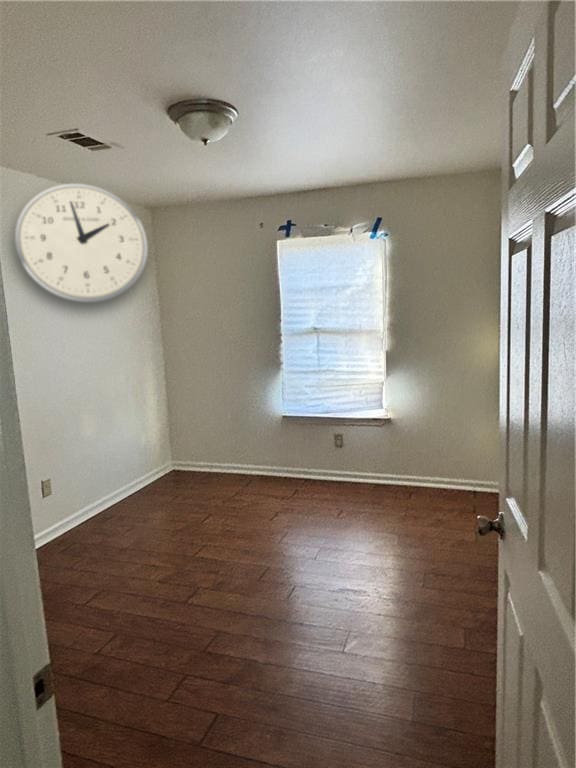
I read **1:58**
